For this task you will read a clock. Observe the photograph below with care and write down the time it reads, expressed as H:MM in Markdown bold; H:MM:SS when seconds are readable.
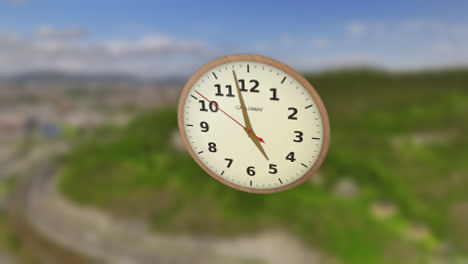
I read **4:57:51**
